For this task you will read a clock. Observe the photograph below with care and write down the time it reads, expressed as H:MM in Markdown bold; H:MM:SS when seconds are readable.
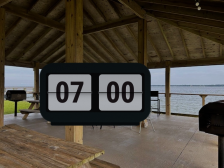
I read **7:00**
